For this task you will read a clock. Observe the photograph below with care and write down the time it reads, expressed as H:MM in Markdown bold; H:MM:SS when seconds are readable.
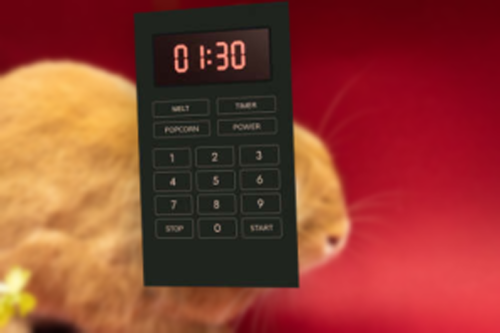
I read **1:30**
